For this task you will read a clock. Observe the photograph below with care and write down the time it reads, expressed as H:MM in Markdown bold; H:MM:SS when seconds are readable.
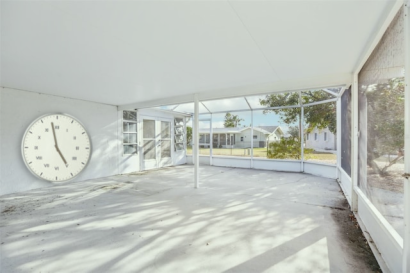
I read **4:58**
